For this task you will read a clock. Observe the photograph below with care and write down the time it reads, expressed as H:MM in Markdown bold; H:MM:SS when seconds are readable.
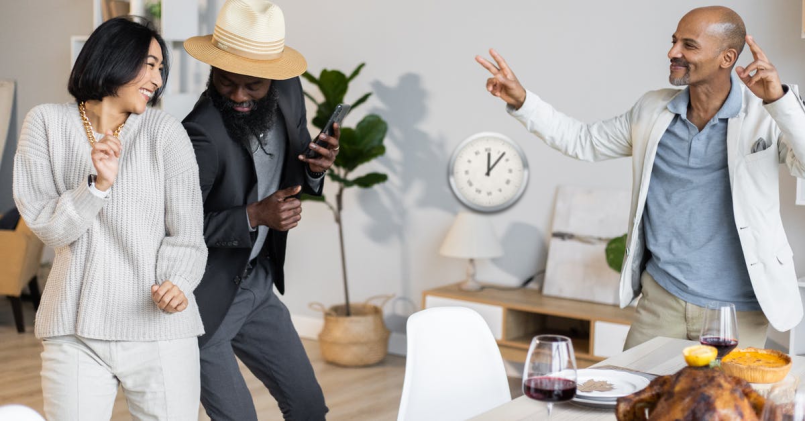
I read **12:07**
